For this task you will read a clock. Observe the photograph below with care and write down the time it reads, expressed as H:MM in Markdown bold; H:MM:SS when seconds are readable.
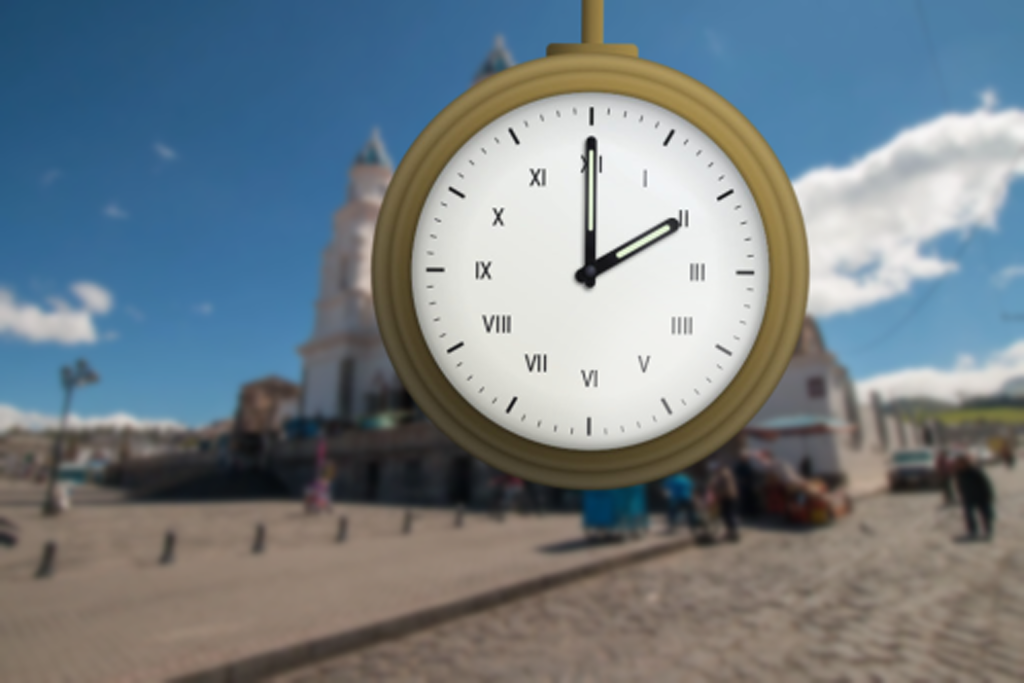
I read **2:00**
